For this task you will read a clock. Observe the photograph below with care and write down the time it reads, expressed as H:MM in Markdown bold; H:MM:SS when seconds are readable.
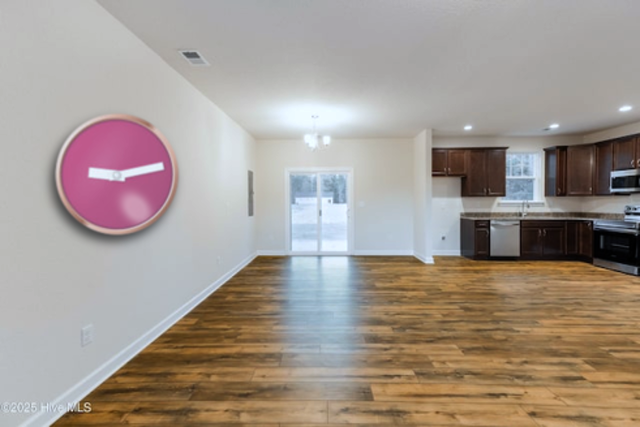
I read **9:13**
